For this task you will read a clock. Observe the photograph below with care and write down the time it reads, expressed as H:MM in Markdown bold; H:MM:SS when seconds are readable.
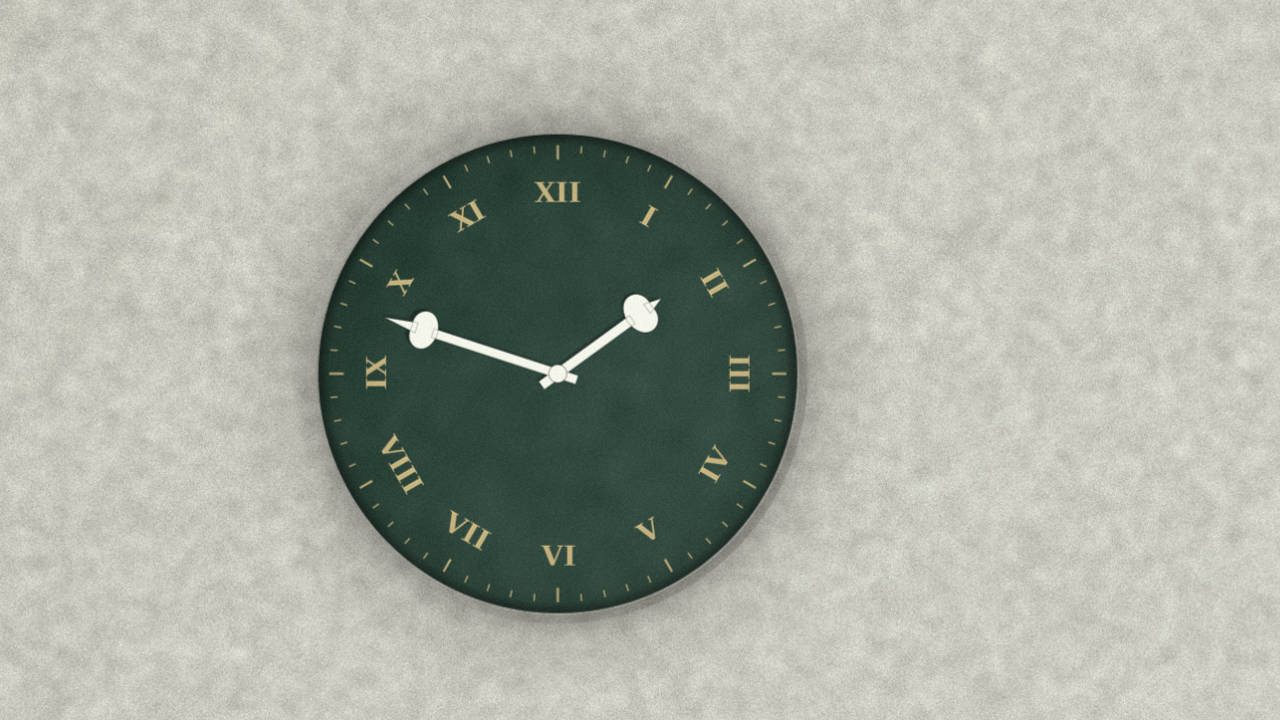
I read **1:48**
